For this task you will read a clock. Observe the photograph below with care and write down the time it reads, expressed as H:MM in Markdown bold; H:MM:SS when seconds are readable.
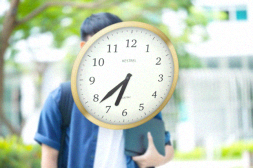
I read **6:38**
